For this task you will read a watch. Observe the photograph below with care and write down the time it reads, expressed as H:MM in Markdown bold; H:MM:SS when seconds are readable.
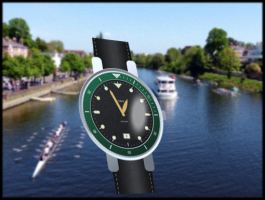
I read **12:56**
